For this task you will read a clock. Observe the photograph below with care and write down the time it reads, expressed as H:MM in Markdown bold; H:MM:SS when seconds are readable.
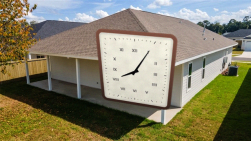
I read **8:05**
